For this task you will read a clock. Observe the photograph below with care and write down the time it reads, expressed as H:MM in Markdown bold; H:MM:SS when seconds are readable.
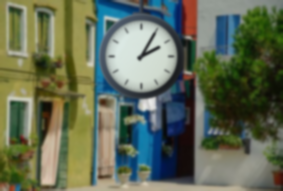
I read **2:05**
